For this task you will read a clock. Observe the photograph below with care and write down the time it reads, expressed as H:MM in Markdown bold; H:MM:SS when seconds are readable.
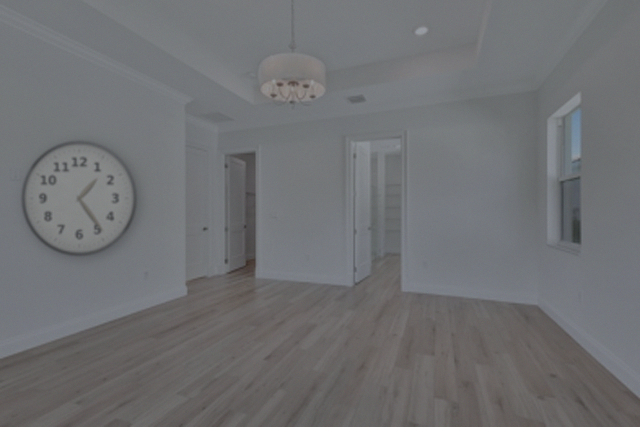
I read **1:24**
